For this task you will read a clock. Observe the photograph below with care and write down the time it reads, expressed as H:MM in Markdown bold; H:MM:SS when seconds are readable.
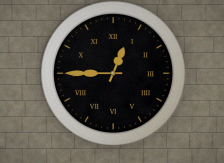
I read **12:45**
